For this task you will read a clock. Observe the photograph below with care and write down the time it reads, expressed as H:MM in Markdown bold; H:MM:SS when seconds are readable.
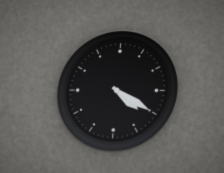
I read **4:20**
